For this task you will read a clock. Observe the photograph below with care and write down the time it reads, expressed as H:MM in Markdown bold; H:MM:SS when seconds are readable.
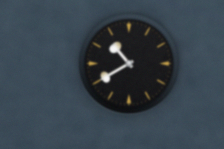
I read **10:40**
